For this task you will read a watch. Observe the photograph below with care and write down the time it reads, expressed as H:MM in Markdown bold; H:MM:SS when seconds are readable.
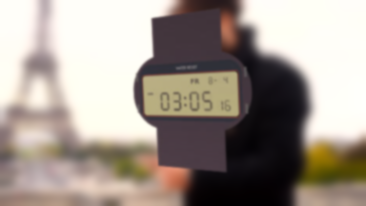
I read **3:05**
